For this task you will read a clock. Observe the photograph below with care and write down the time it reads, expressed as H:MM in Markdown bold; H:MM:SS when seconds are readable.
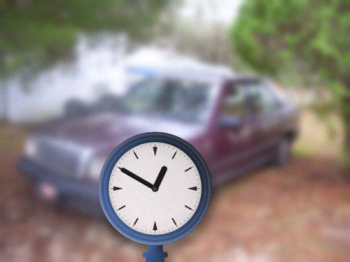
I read **12:50**
